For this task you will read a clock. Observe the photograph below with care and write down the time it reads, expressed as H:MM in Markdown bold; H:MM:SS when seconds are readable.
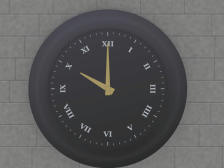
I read **10:00**
